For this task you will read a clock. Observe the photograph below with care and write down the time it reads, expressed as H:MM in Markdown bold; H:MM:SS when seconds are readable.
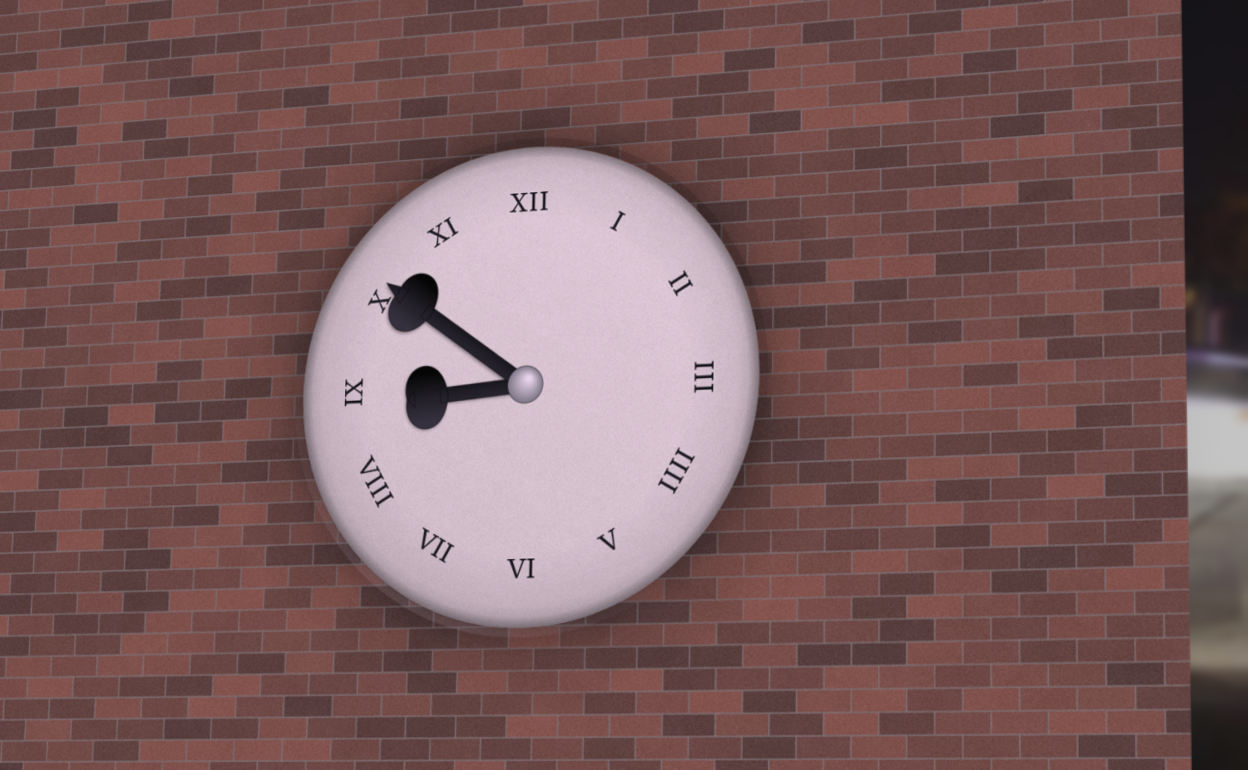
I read **8:51**
